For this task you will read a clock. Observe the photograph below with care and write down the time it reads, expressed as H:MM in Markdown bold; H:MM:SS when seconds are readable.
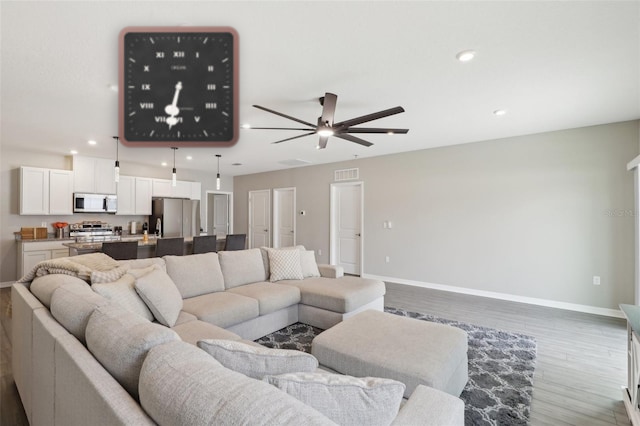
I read **6:32**
